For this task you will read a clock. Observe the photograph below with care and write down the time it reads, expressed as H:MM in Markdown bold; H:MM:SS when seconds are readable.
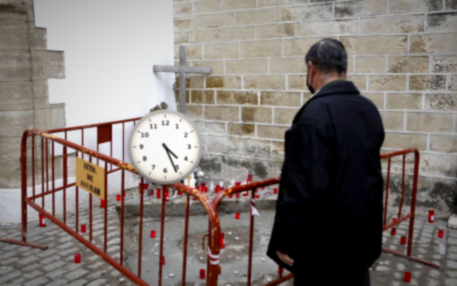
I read **4:26**
